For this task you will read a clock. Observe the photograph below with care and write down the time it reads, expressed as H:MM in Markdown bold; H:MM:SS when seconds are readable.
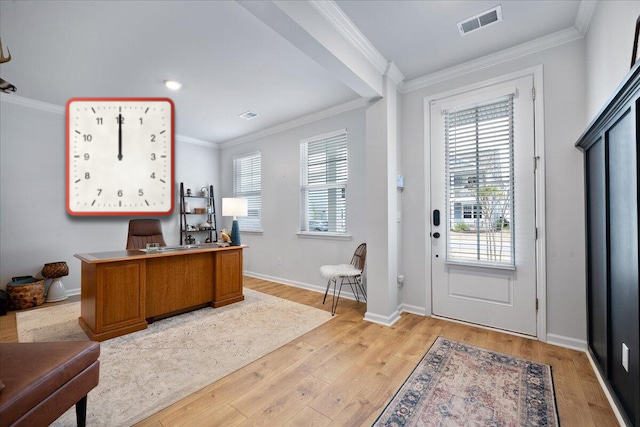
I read **12:00**
